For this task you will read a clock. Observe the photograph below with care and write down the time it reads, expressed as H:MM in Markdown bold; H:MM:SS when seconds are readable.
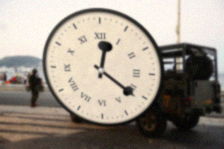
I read **12:21**
